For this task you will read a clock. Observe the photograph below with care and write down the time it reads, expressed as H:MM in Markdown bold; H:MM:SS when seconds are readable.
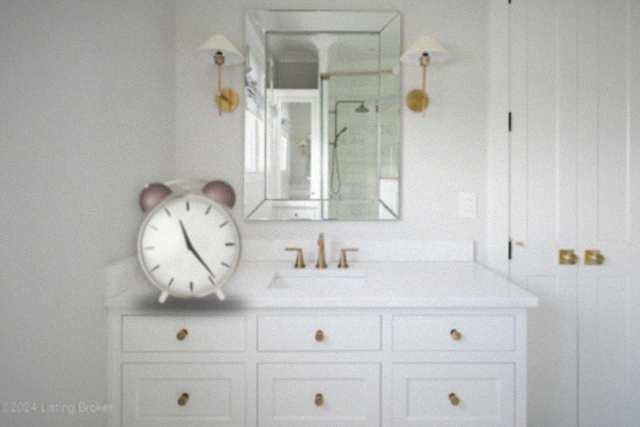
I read **11:24**
